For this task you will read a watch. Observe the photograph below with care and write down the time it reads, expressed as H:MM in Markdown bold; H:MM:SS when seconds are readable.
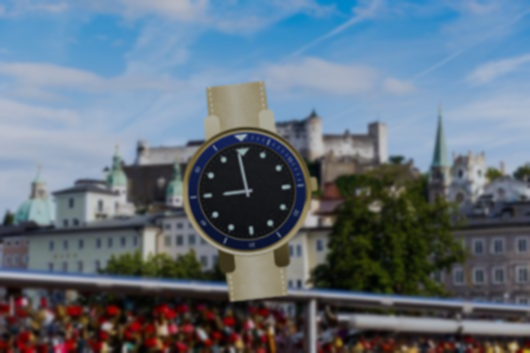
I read **8:59**
